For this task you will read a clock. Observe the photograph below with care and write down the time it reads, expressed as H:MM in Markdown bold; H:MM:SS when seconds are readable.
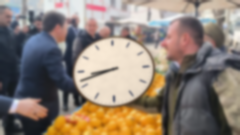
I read **8:42**
